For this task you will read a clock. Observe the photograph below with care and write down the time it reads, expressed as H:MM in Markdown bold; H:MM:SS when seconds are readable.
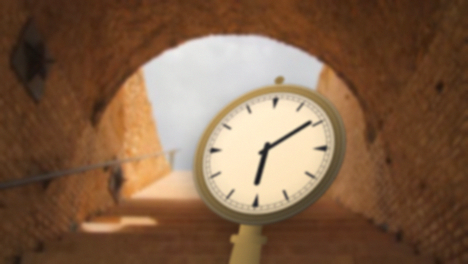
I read **6:09**
